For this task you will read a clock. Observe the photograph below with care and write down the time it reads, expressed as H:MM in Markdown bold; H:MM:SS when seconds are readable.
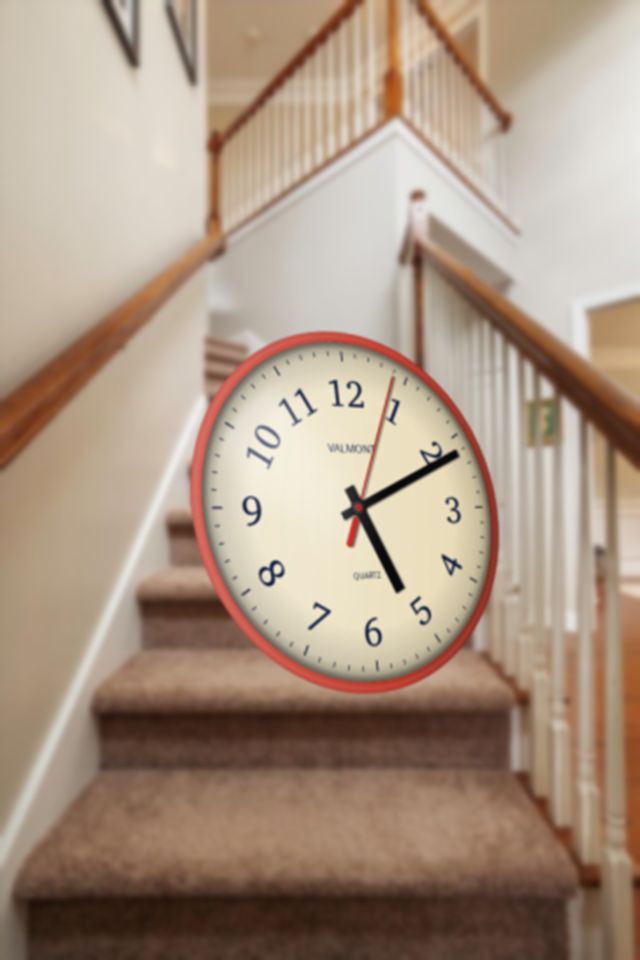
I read **5:11:04**
